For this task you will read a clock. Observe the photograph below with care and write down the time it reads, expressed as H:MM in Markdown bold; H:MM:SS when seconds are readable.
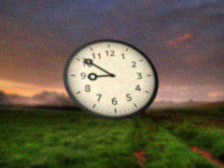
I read **8:51**
